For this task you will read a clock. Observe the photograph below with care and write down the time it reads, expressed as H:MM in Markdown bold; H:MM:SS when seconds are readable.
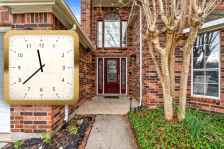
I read **11:38**
